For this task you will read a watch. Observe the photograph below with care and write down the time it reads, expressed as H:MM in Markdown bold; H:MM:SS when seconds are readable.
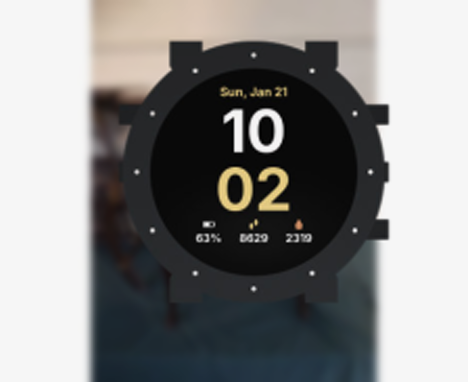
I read **10:02**
